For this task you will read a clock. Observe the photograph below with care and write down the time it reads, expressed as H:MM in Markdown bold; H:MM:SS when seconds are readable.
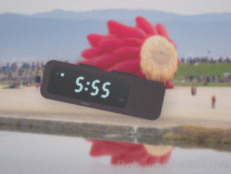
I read **5:55**
